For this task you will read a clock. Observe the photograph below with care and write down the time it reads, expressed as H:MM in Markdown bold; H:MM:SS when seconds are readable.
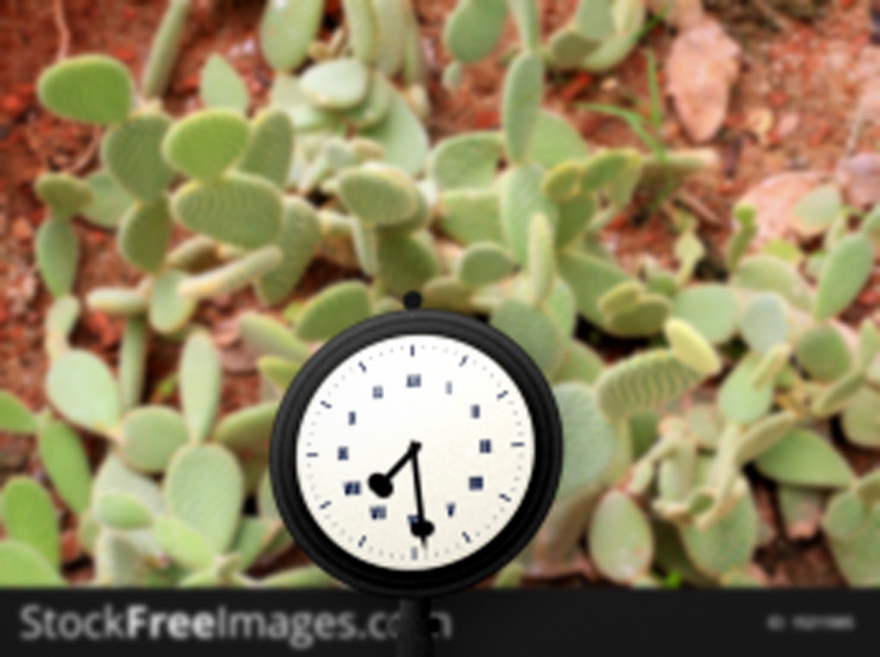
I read **7:29**
